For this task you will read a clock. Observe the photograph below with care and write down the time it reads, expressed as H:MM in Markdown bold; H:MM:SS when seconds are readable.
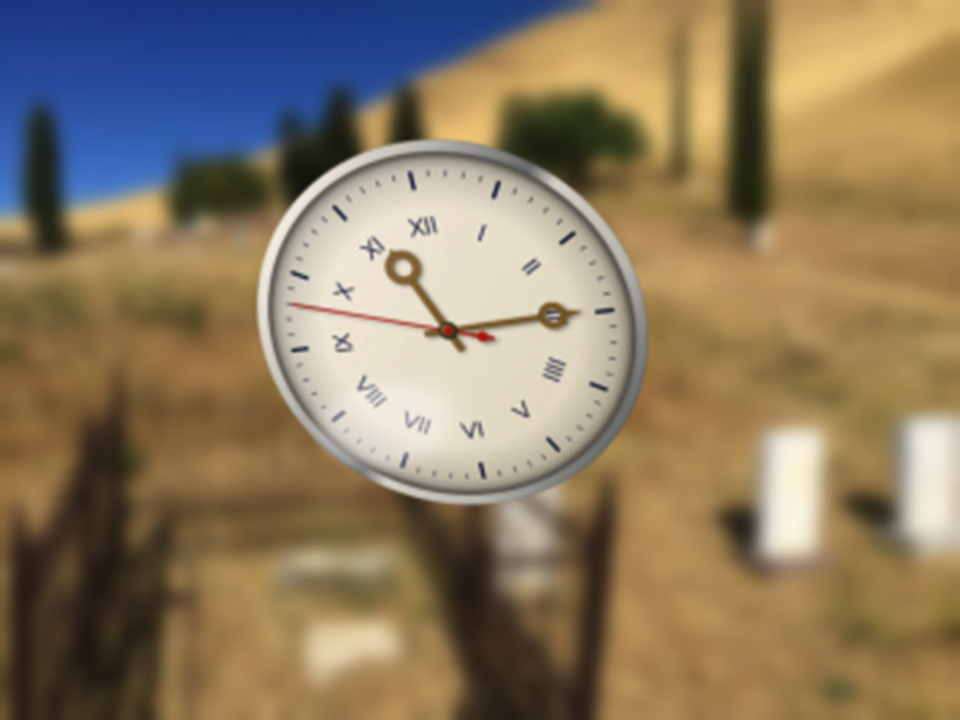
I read **11:14:48**
